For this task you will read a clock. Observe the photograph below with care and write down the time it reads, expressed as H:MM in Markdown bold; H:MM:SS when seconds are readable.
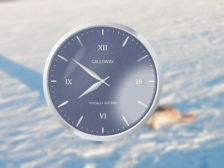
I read **7:51**
